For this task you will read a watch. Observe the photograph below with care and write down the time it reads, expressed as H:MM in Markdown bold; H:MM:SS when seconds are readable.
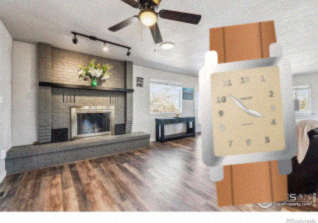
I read **3:53**
